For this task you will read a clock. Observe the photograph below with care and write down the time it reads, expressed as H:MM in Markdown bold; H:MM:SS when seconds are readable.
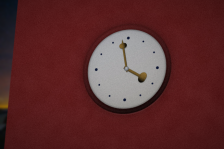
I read **3:58**
